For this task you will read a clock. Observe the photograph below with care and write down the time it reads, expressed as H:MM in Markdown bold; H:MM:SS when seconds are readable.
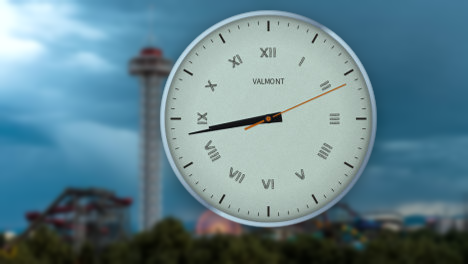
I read **8:43:11**
